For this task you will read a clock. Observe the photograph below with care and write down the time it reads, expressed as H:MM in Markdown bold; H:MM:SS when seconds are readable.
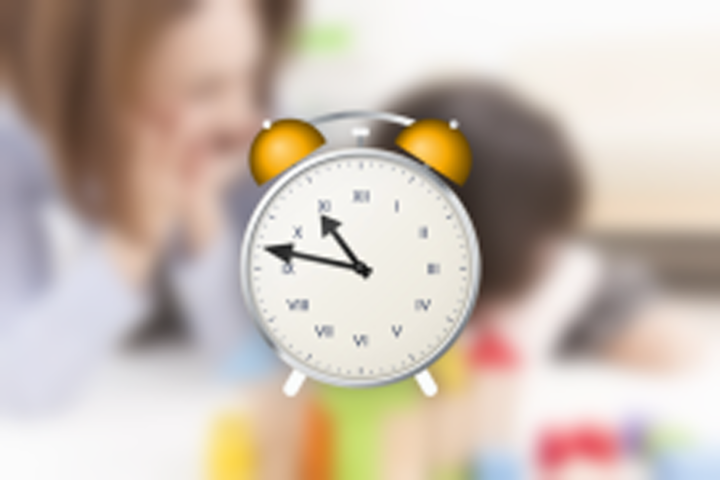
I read **10:47**
